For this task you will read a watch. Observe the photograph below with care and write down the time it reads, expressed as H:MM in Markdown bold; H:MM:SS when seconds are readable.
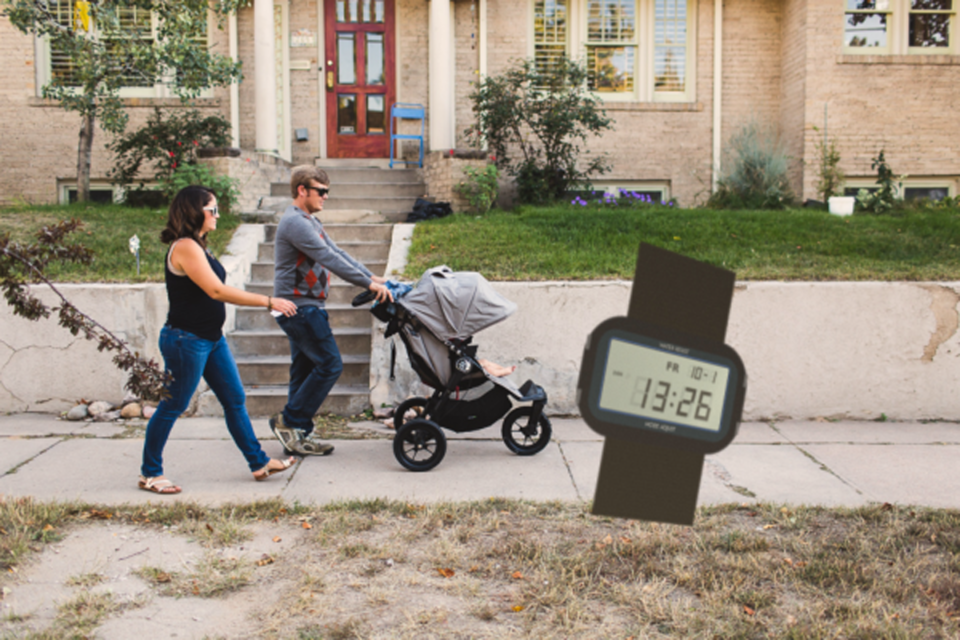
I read **13:26**
